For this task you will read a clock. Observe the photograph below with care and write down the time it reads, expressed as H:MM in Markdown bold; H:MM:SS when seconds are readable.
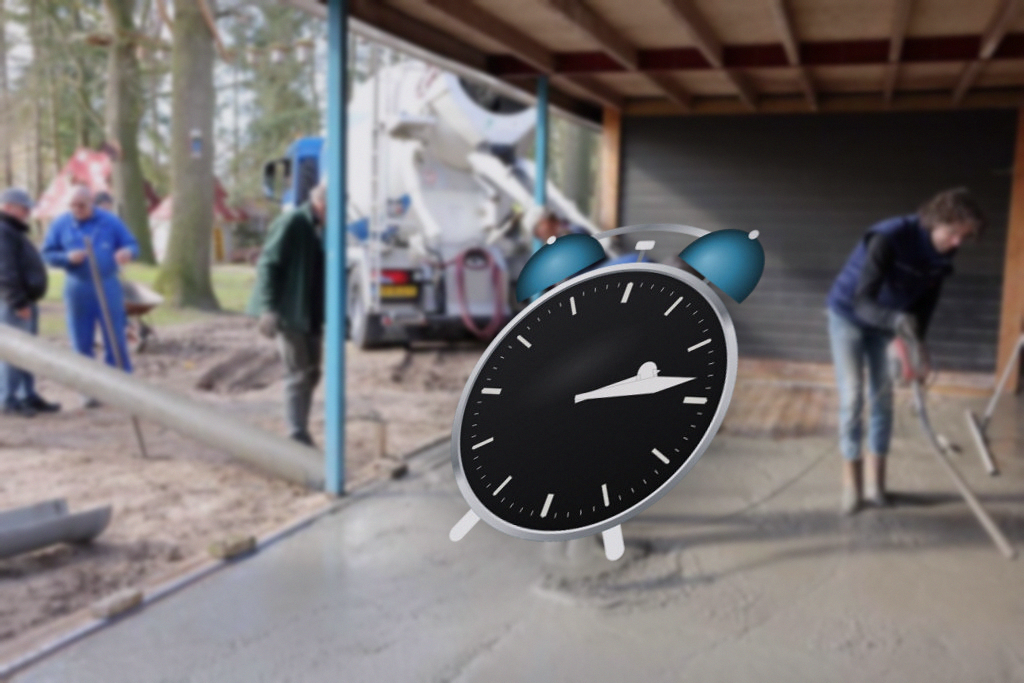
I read **2:13**
